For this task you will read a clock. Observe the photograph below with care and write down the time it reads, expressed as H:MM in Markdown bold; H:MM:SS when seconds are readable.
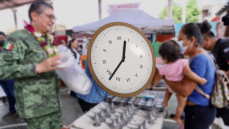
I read **12:38**
